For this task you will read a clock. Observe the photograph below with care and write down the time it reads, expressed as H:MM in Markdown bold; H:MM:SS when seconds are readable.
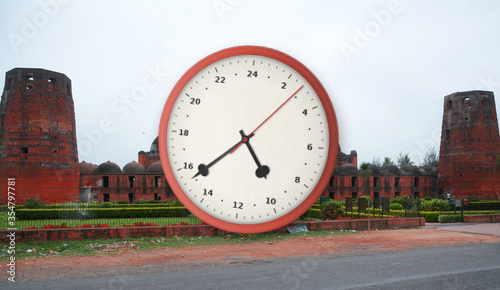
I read **9:38:07**
